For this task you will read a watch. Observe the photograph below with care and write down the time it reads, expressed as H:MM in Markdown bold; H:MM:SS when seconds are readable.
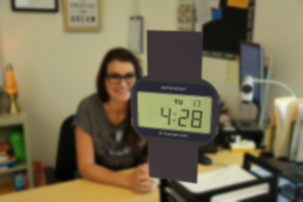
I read **4:28**
